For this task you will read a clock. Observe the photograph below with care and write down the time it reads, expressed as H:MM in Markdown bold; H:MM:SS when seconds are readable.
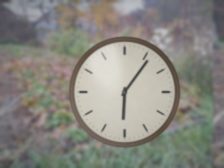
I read **6:06**
